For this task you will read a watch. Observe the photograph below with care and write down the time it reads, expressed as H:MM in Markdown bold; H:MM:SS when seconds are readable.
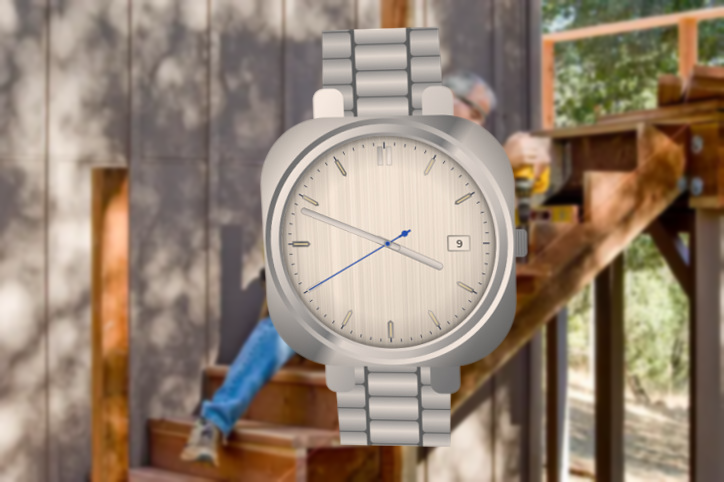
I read **3:48:40**
